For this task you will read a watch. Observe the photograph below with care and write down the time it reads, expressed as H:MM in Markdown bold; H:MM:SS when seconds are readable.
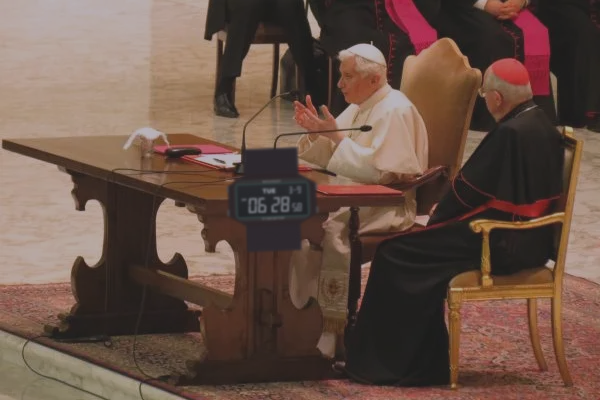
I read **6:28**
